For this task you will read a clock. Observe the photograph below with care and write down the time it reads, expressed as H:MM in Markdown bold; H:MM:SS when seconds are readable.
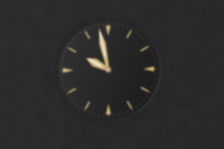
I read **9:58**
